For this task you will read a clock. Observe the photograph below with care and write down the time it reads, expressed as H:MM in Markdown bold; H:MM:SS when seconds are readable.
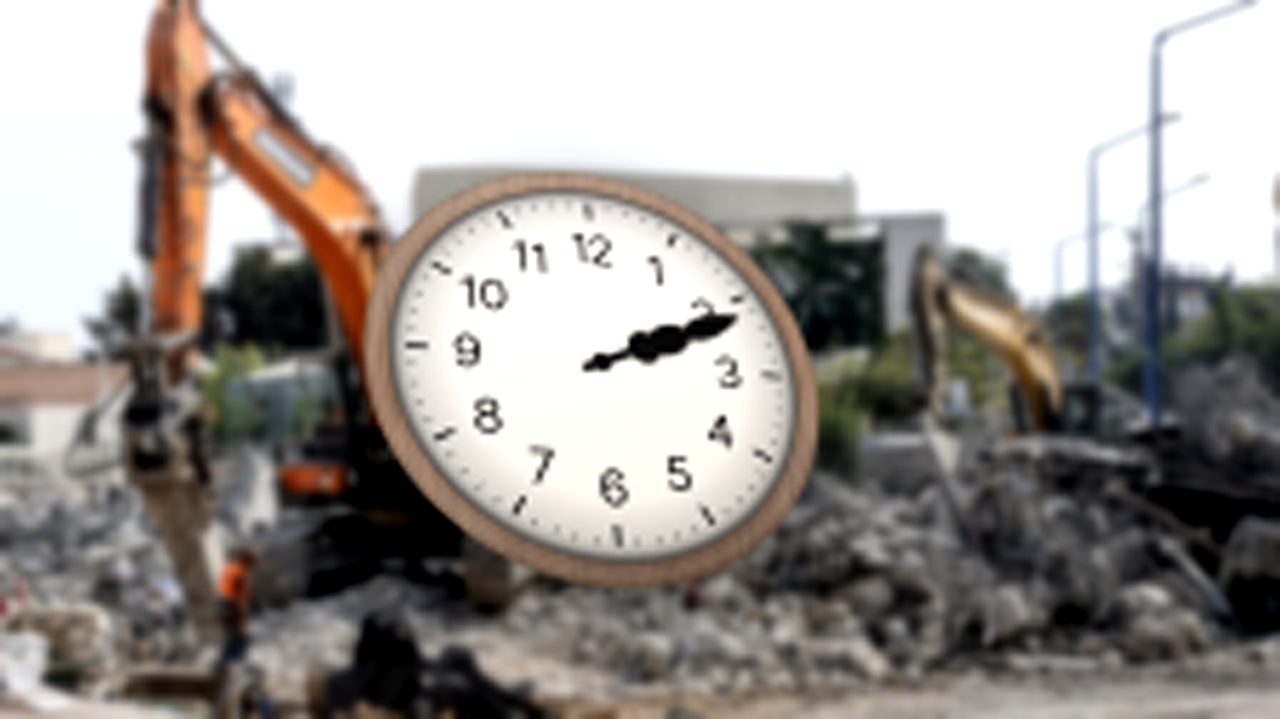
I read **2:11**
